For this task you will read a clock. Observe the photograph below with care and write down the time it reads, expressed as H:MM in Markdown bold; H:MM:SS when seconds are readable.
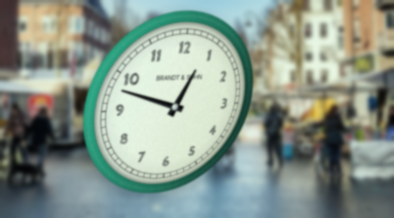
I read **12:48**
